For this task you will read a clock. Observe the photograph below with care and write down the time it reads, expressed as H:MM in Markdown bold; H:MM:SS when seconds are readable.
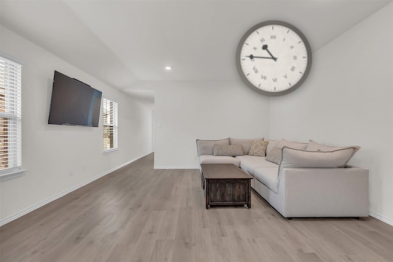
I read **10:46**
